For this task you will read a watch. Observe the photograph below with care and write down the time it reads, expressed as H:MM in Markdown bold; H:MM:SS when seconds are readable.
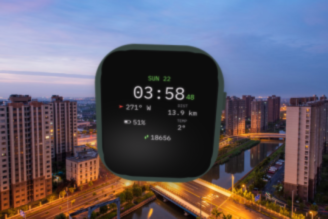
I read **3:58**
